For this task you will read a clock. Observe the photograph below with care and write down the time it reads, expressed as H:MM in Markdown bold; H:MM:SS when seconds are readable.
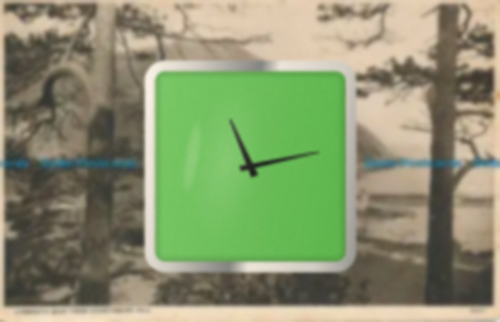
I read **11:13**
